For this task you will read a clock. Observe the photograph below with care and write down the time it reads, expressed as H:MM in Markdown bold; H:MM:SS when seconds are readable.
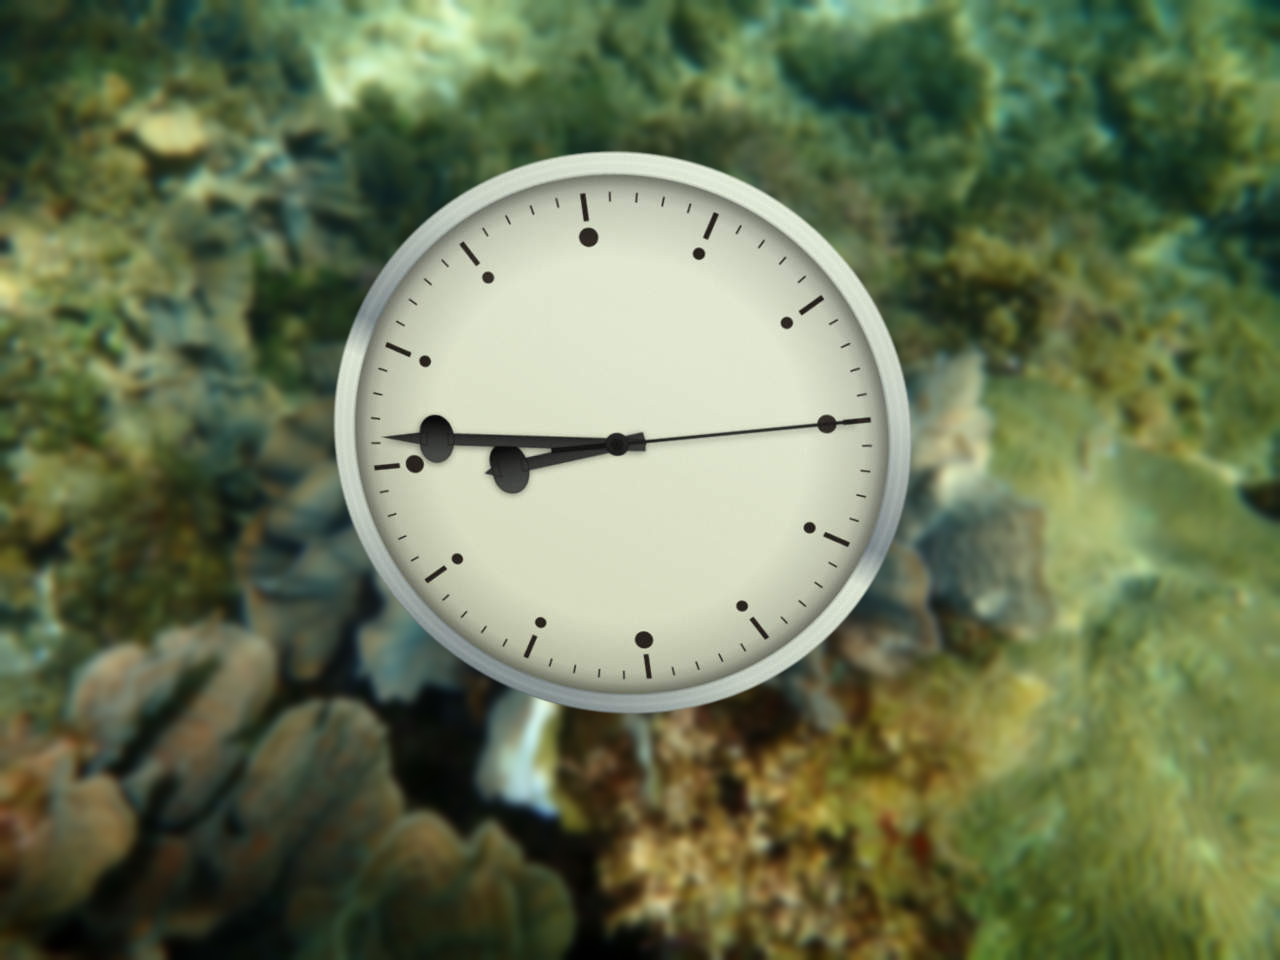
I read **8:46:15**
